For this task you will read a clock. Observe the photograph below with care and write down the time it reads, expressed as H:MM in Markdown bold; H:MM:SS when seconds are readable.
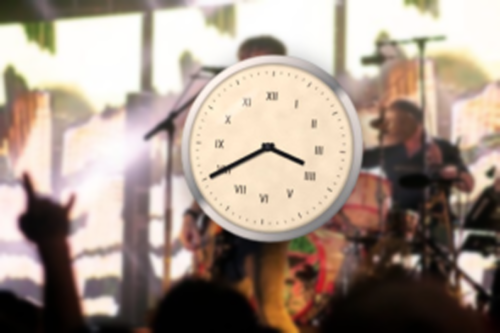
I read **3:40**
